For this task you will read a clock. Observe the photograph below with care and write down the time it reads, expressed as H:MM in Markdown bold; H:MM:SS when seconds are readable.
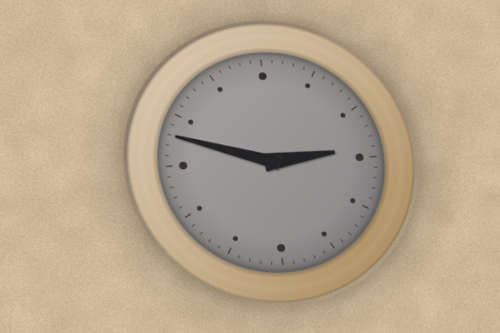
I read **2:48**
